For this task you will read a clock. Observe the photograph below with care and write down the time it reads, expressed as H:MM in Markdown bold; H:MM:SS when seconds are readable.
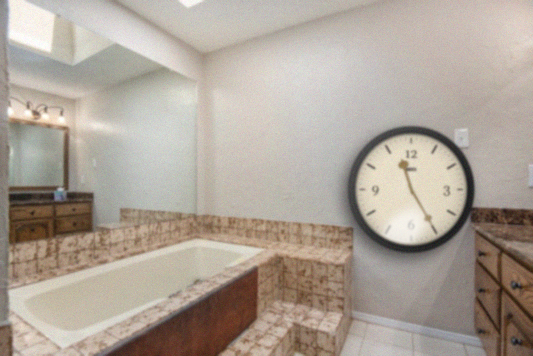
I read **11:25**
